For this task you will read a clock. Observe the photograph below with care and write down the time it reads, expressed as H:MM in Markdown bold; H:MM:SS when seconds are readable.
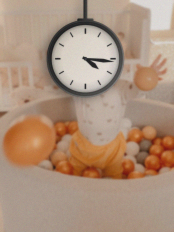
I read **4:16**
